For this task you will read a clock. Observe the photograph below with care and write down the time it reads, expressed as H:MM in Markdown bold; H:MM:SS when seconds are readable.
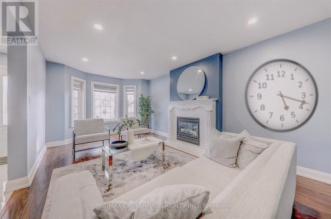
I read **5:18**
